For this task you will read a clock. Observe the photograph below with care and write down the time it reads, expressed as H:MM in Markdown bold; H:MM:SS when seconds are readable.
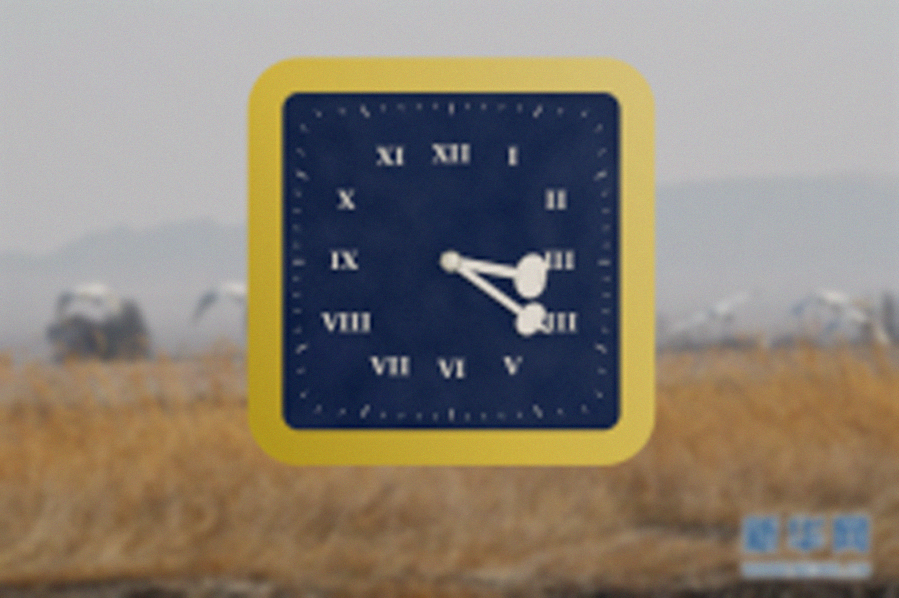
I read **3:21**
